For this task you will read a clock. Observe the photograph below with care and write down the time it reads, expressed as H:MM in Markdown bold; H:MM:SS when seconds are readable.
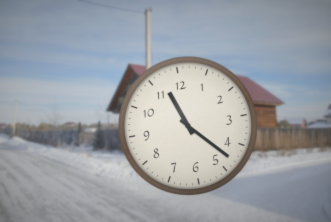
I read **11:23**
